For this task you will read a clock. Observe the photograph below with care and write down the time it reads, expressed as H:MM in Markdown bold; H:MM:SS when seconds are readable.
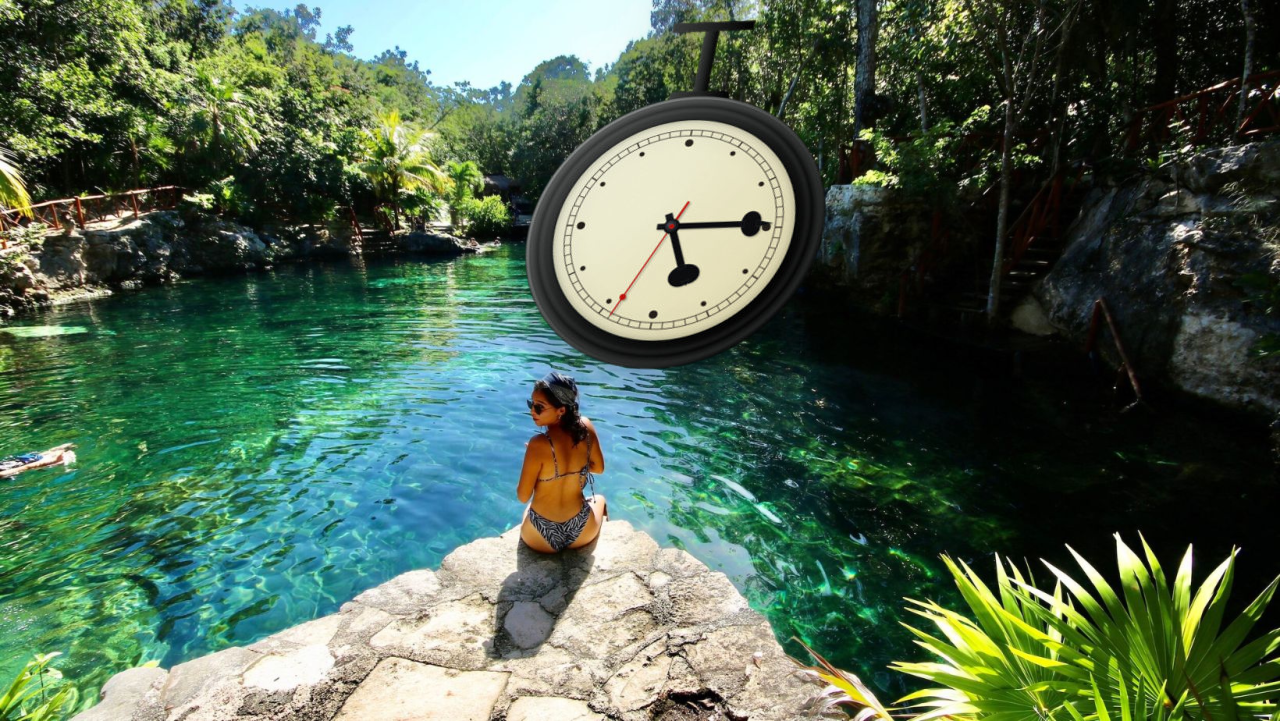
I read **5:14:34**
